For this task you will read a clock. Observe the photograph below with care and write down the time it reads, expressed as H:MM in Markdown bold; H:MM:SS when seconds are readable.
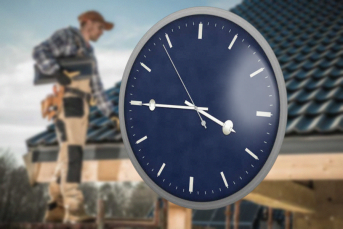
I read **3:44:54**
